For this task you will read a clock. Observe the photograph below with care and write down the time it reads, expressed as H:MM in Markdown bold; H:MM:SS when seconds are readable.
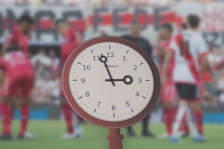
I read **2:57**
